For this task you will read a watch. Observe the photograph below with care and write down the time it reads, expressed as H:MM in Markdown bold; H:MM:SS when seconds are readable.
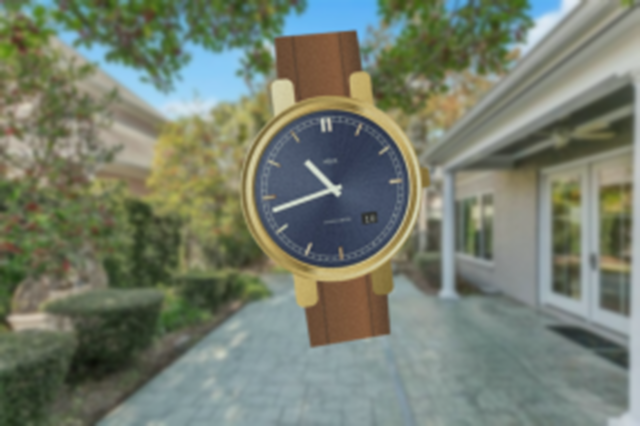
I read **10:43**
